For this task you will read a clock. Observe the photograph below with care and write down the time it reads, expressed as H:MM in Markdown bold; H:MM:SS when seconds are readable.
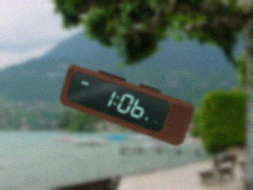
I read **1:06**
